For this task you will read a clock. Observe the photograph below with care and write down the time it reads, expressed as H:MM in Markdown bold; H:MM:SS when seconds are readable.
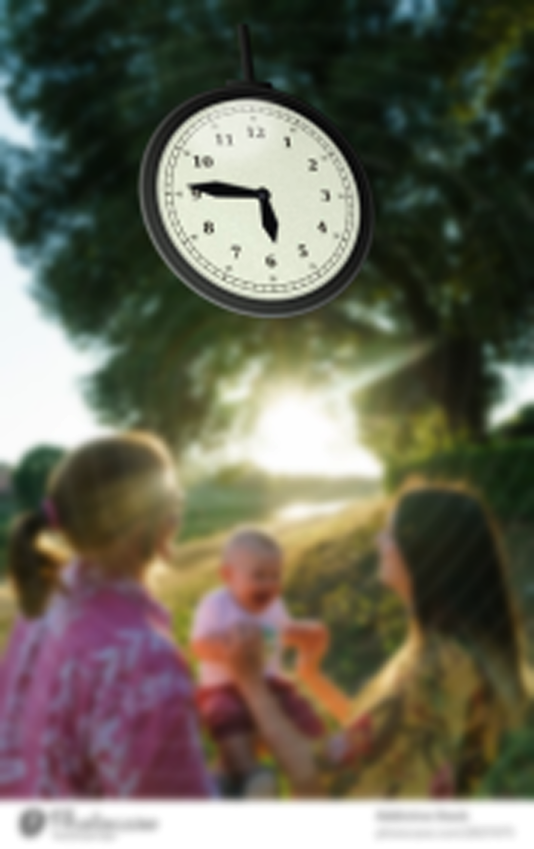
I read **5:46**
